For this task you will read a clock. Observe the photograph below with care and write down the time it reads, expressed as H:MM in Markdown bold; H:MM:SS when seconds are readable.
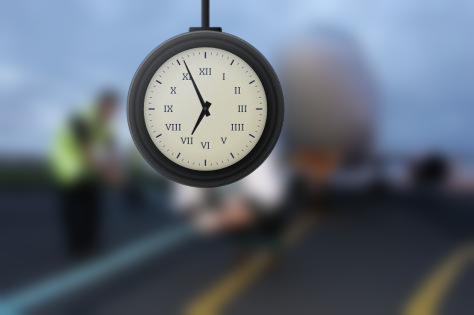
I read **6:56**
